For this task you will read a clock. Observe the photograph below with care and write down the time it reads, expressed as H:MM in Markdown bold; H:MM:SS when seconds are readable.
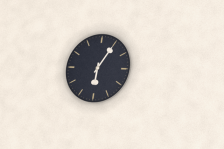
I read **6:05**
